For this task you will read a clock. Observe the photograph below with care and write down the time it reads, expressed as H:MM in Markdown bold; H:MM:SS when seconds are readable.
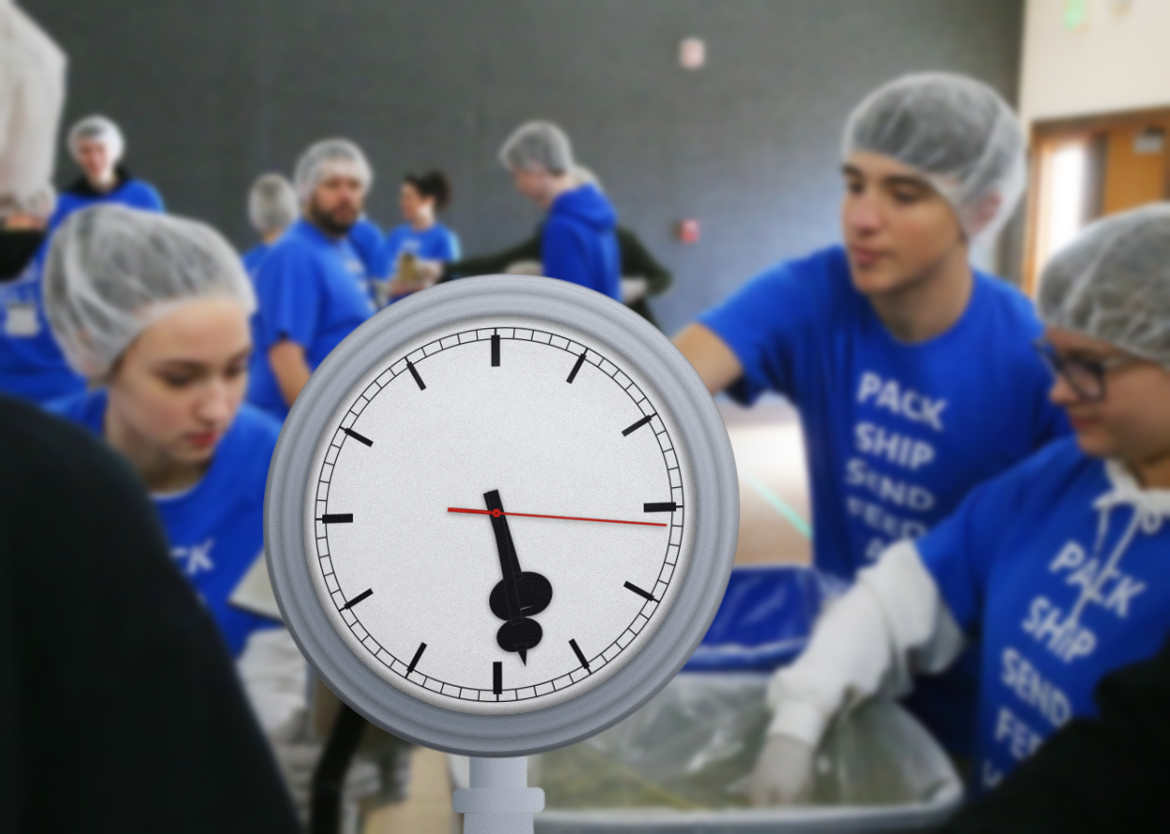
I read **5:28:16**
